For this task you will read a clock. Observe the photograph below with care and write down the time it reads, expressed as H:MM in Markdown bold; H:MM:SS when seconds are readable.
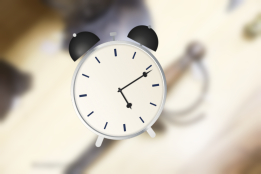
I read **5:11**
